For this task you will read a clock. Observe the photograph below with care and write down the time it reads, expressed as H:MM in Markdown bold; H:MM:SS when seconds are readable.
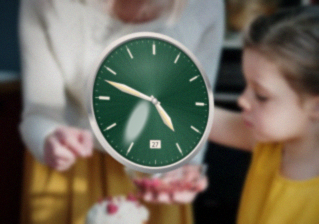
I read **4:48**
